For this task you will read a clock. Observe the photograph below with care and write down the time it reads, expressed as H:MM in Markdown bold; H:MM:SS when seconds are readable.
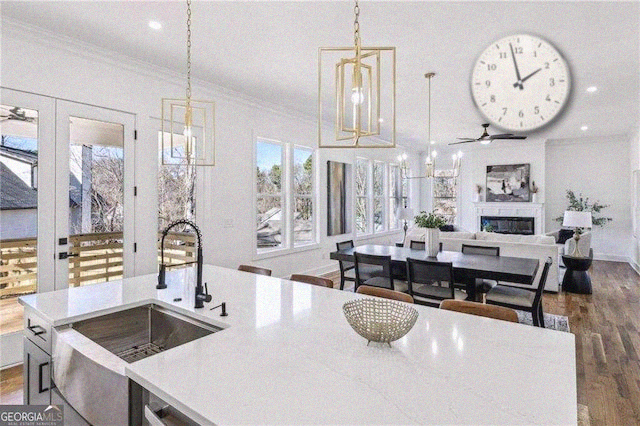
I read **1:58**
